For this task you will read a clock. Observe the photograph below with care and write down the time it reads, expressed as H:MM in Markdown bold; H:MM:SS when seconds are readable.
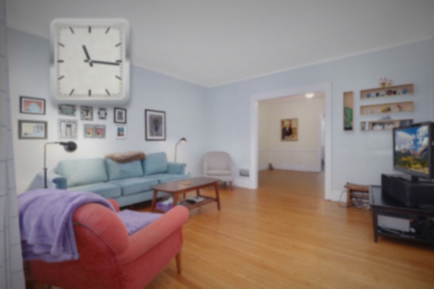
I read **11:16**
